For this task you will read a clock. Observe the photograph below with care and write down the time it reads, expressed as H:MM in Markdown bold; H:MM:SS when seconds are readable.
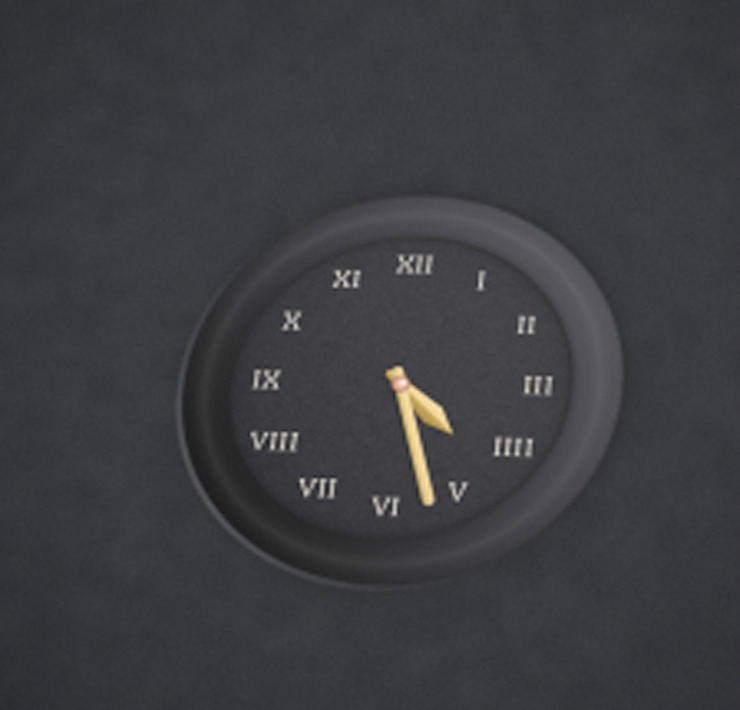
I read **4:27**
